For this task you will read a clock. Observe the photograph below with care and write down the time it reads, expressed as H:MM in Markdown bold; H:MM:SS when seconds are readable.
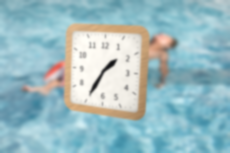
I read **1:35**
